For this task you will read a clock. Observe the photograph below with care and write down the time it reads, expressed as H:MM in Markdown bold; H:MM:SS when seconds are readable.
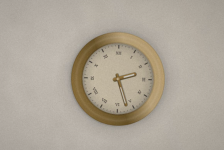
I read **2:27**
